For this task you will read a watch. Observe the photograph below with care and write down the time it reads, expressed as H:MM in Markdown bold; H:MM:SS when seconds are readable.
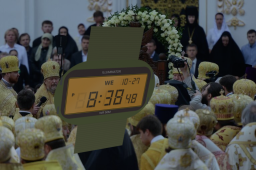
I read **8:38:48**
